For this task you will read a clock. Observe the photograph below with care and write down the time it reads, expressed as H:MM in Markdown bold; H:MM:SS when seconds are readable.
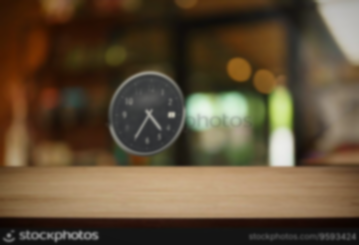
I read **4:35**
